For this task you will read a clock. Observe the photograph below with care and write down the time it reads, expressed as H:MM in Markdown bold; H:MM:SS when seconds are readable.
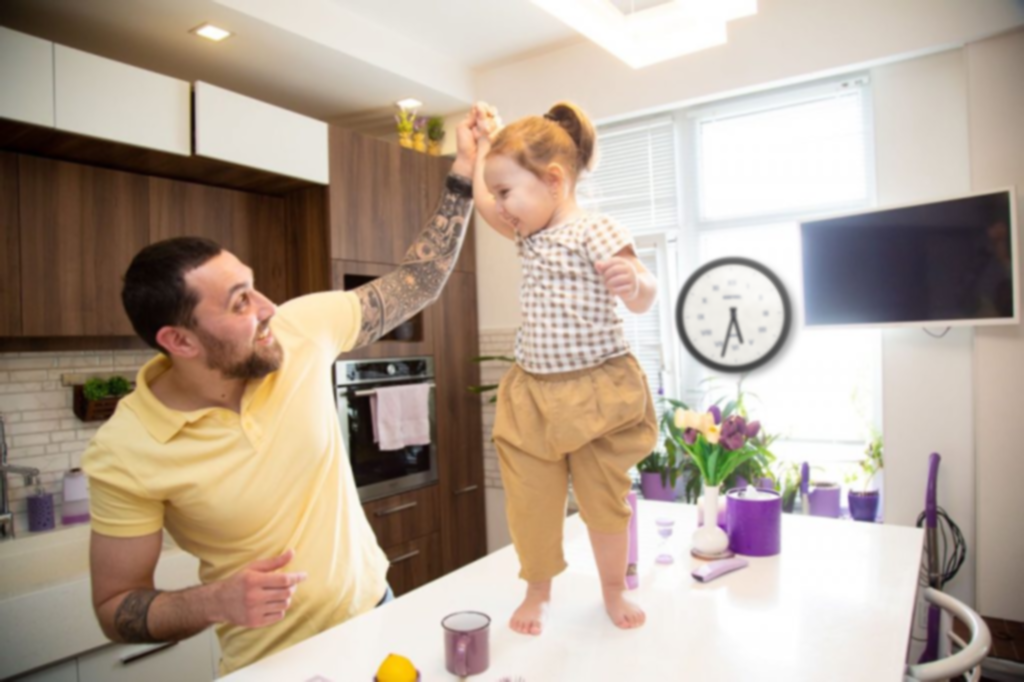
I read **5:33**
